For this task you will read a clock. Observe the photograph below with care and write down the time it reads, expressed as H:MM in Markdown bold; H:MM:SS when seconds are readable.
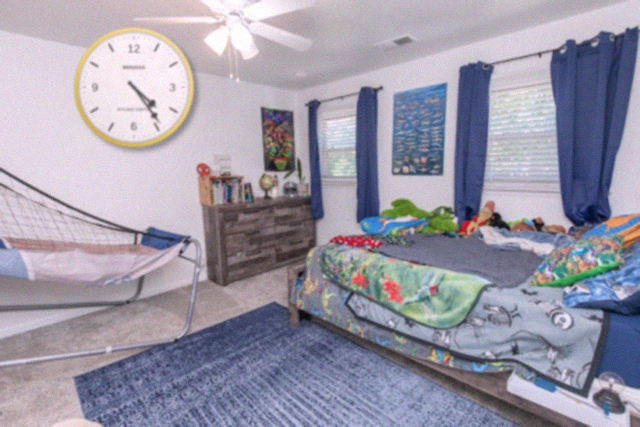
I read **4:24**
